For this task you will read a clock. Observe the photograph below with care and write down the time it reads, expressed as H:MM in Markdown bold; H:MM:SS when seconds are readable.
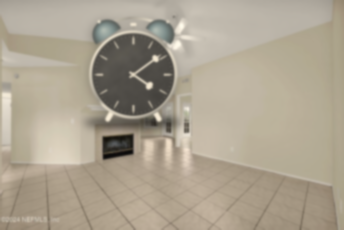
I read **4:09**
